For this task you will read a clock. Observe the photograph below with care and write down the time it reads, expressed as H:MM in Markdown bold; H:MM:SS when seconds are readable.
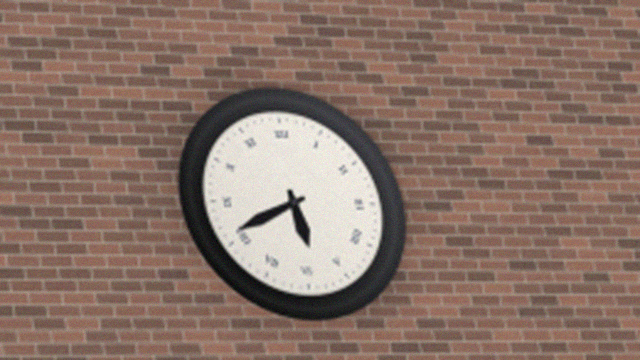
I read **5:41**
